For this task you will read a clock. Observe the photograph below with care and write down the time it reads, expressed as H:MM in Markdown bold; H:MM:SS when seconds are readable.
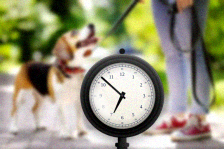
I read **6:52**
